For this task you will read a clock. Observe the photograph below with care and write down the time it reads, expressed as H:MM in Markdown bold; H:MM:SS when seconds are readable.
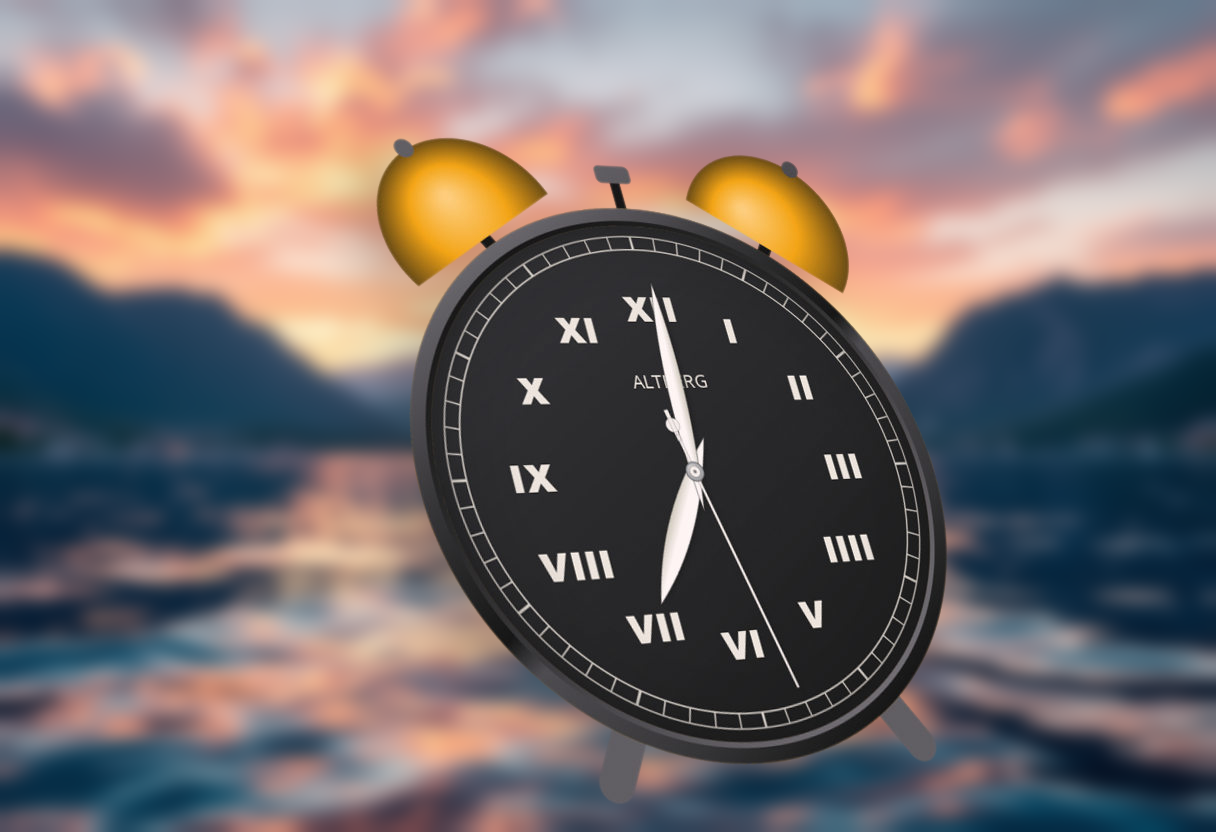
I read **7:00:28**
